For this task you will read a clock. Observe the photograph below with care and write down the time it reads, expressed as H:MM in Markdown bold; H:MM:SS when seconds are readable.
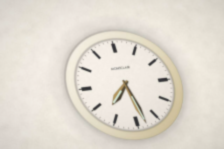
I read **7:28**
